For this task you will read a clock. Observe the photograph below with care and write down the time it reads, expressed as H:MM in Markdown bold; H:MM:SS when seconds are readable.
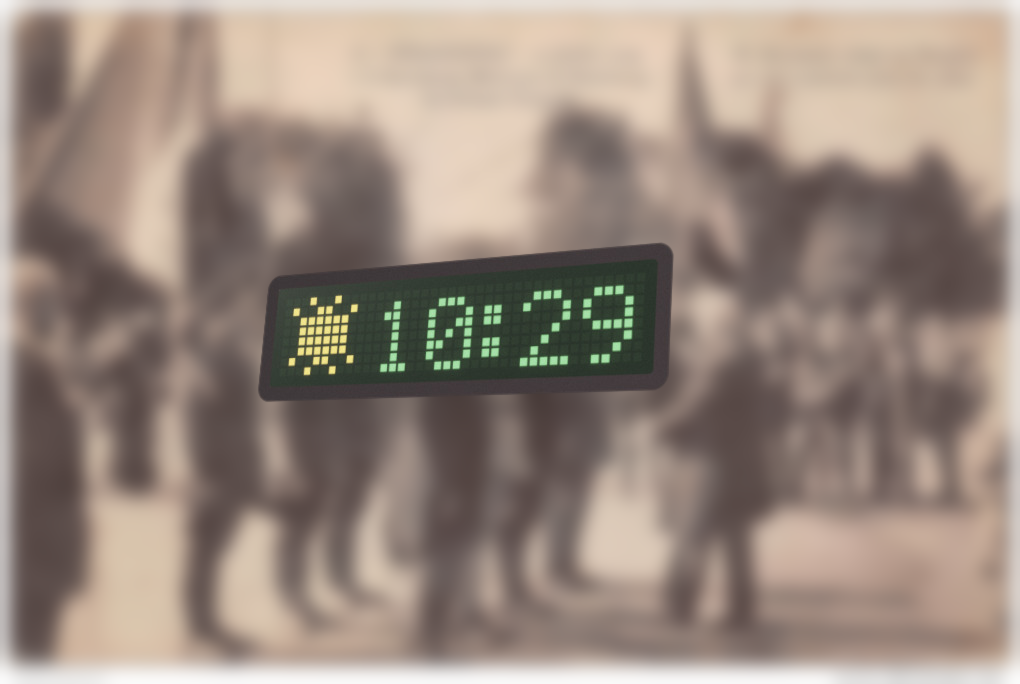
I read **10:29**
